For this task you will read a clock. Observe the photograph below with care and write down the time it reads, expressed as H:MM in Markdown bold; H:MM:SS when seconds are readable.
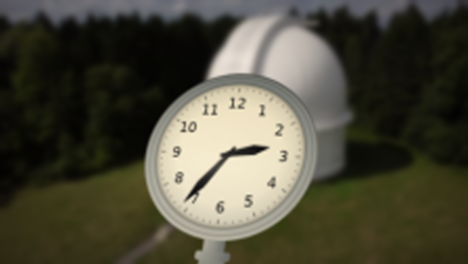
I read **2:36**
